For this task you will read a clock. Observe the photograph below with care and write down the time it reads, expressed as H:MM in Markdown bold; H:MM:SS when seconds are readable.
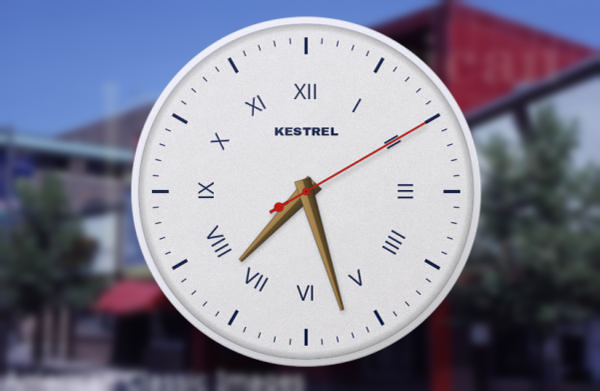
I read **7:27:10**
